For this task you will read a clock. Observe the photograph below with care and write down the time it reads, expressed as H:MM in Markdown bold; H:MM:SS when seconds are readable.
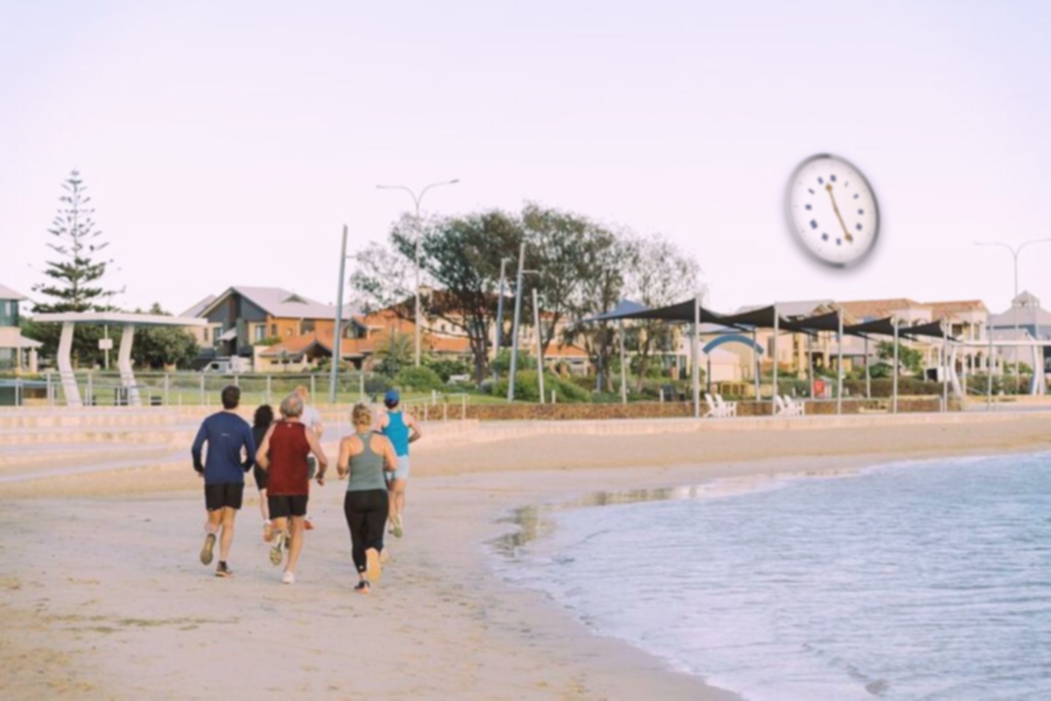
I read **11:26**
